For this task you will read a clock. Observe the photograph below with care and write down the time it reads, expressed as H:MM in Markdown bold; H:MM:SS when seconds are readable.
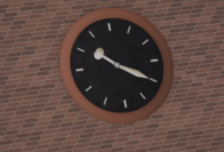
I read **10:20**
